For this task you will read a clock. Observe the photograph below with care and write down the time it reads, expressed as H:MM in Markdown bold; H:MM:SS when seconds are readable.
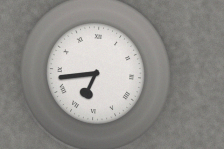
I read **6:43**
